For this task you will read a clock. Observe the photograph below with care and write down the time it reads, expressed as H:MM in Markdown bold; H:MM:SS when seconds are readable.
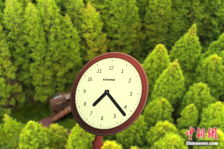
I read **7:22**
